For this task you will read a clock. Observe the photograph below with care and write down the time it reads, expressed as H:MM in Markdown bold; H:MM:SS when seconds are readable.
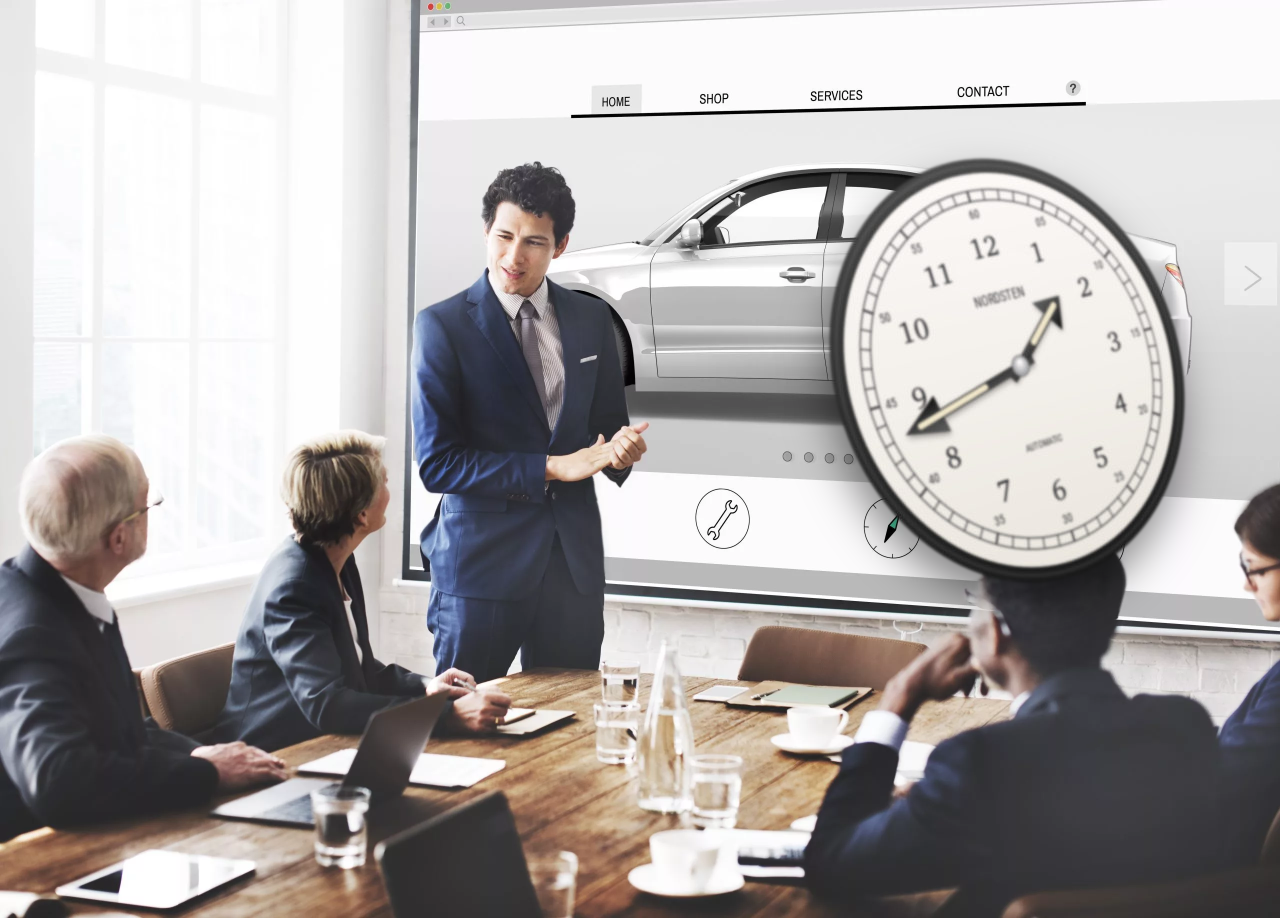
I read **1:43**
